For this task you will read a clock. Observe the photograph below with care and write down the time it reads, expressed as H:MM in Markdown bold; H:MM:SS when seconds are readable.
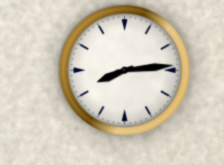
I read **8:14**
